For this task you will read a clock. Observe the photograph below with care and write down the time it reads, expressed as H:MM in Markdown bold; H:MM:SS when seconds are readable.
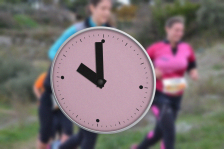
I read **9:59**
